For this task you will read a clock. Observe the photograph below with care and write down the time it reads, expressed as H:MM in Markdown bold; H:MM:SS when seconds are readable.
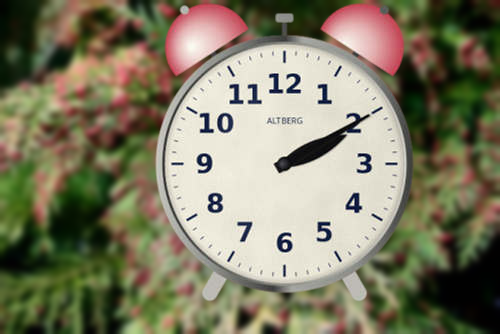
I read **2:10**
